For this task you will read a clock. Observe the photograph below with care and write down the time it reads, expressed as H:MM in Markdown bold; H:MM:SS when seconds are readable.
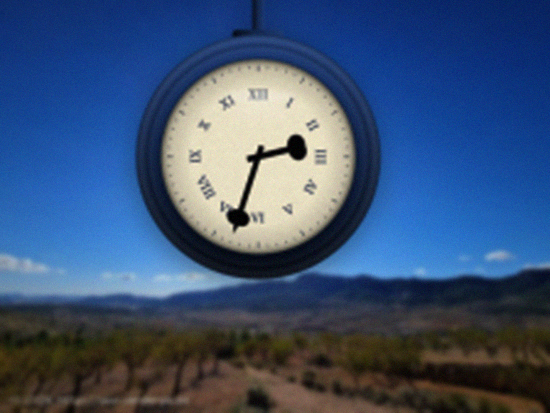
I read **2:33**
